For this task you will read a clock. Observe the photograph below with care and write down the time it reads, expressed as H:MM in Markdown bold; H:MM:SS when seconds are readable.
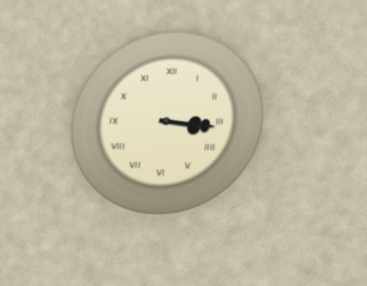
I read **3:16**
